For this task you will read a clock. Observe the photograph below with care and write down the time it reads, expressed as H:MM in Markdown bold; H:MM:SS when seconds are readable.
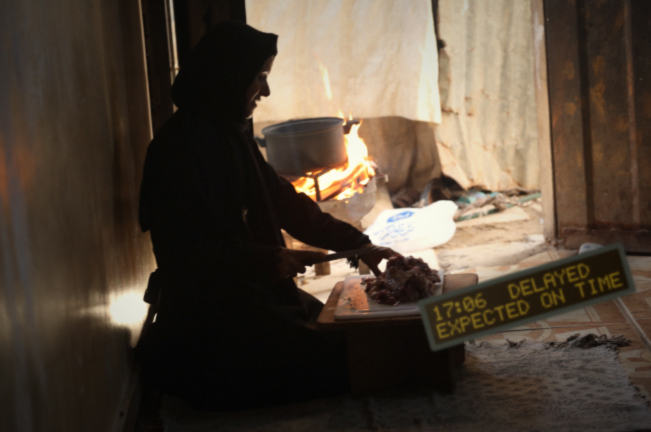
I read **17:06**
